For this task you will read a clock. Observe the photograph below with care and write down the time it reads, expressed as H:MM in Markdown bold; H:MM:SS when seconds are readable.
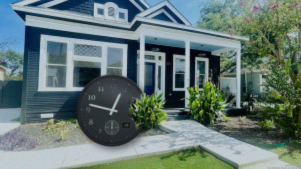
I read **12:47**
